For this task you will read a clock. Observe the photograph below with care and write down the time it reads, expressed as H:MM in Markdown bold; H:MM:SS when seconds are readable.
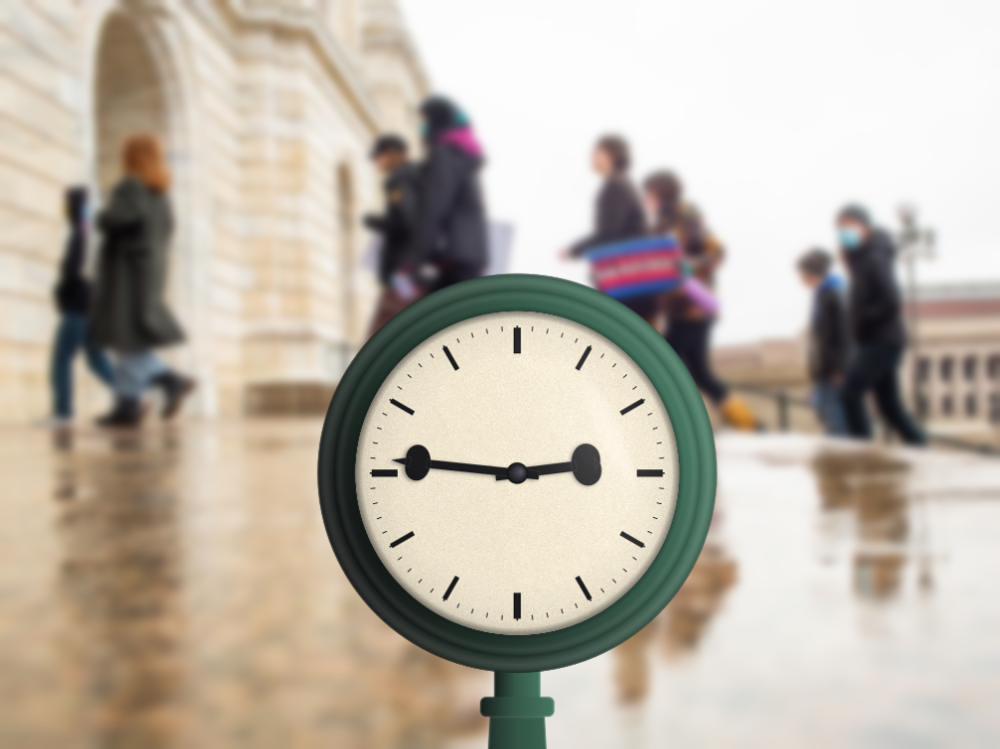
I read **2:46**
